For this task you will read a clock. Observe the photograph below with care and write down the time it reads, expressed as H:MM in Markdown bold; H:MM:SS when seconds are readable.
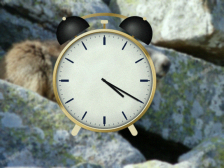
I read **4:20**
